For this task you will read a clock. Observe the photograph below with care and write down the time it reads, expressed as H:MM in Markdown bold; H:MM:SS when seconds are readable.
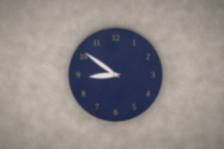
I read **8:51**
